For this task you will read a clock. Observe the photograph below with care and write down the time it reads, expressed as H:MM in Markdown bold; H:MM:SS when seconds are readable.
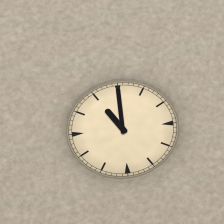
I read **11:00**
